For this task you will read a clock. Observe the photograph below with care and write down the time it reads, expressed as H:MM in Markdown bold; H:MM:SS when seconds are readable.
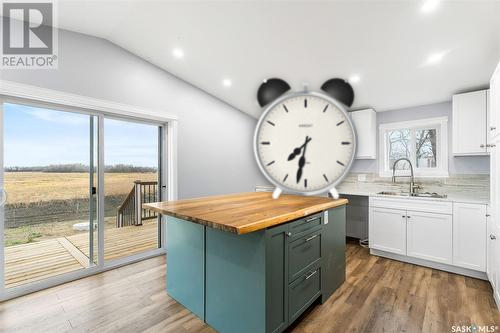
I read **7:32**
